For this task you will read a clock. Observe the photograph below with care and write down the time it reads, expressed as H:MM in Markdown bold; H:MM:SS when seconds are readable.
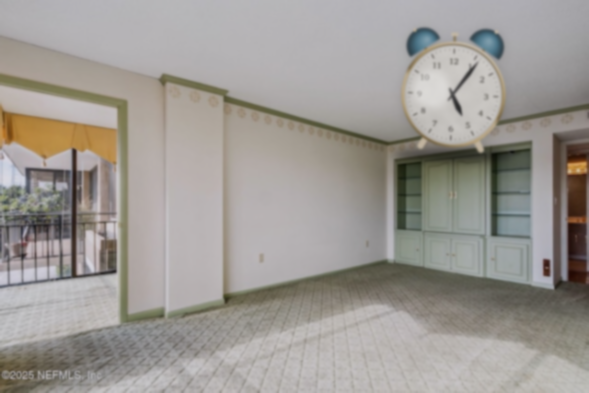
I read **5:06**
